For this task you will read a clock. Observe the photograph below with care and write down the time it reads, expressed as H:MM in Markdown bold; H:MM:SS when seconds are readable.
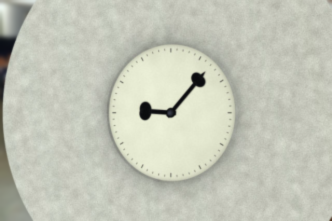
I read **9:07**
